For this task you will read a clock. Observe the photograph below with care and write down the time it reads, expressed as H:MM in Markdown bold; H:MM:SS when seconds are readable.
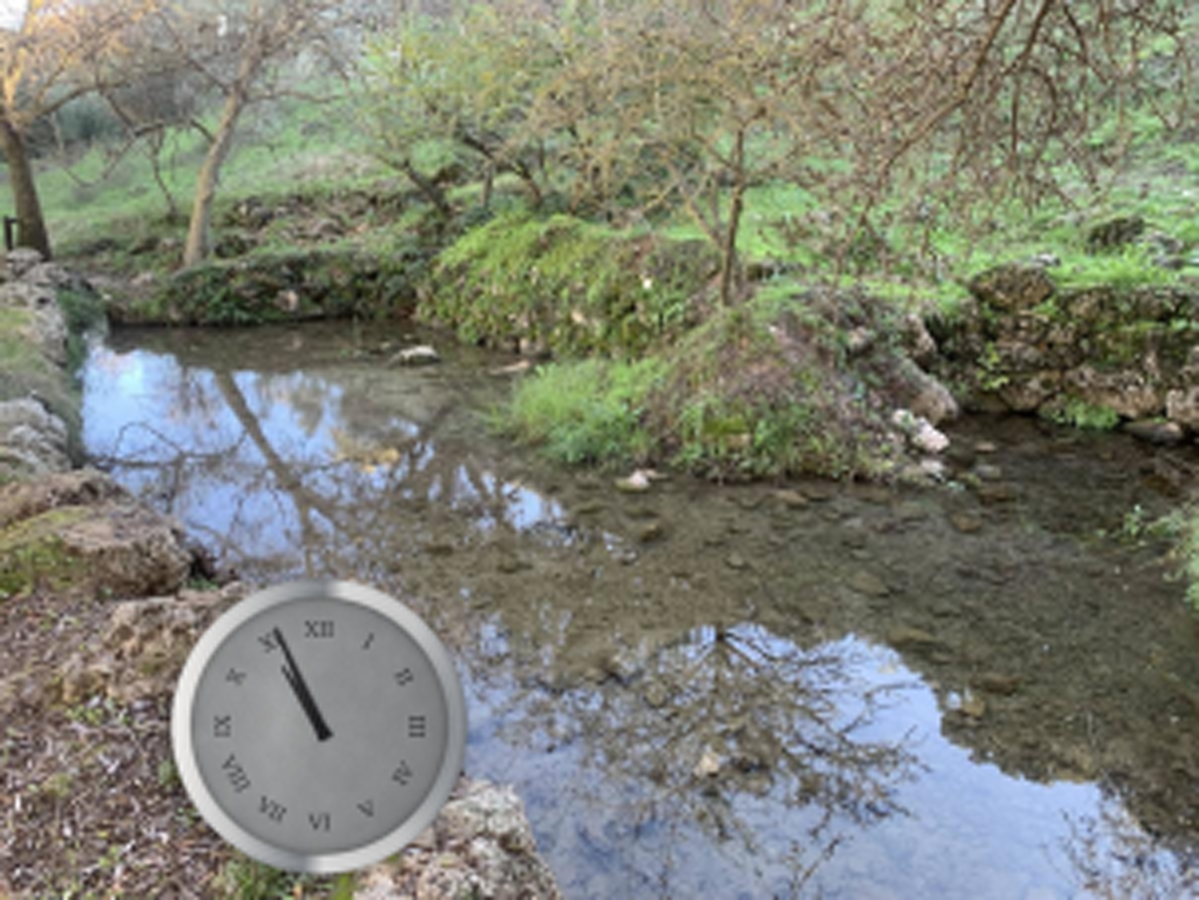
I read **10:56**
